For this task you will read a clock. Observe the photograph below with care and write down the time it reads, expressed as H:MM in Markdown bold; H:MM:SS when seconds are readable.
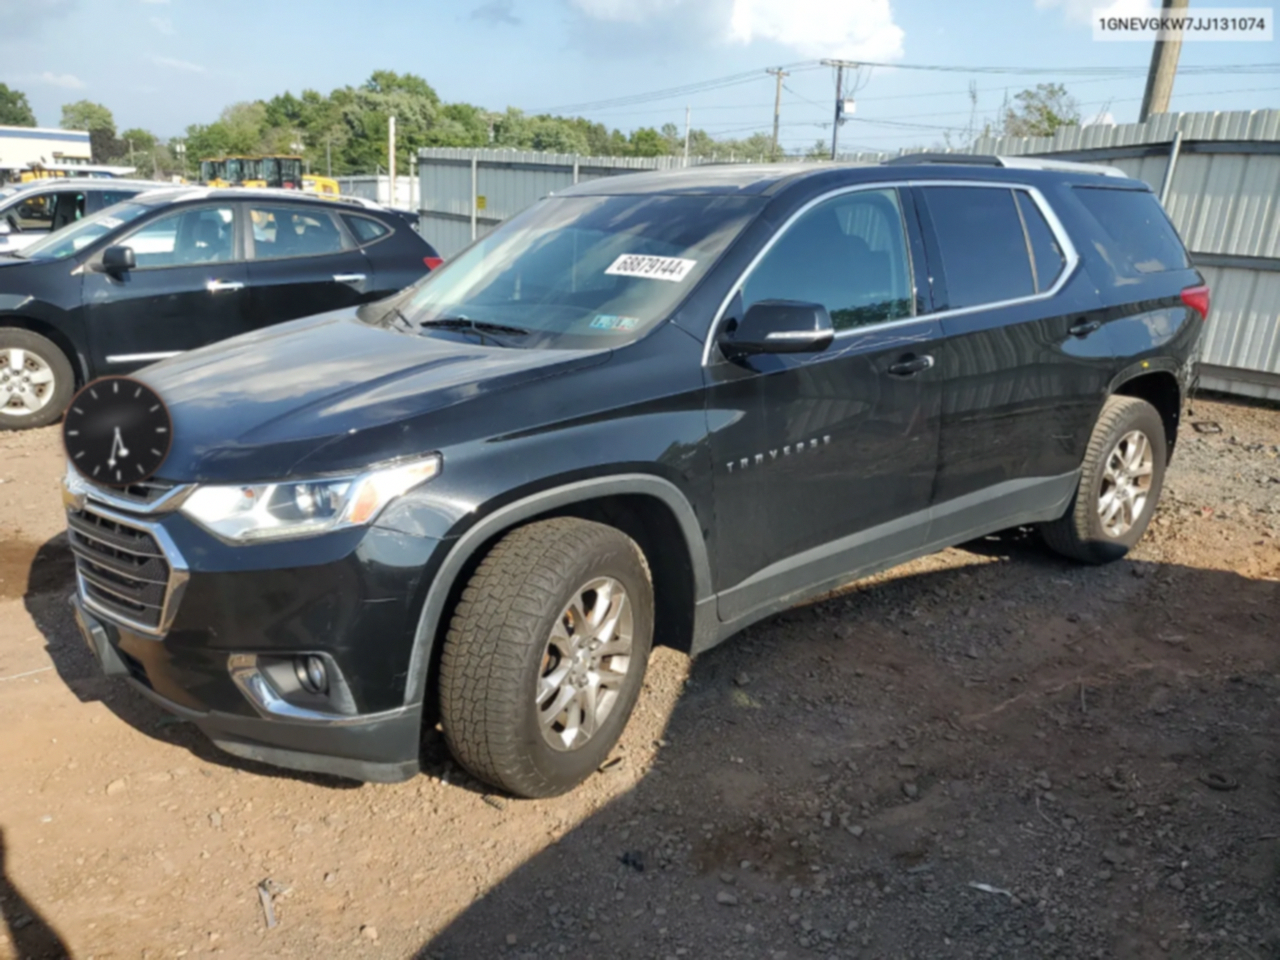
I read **5:32**
